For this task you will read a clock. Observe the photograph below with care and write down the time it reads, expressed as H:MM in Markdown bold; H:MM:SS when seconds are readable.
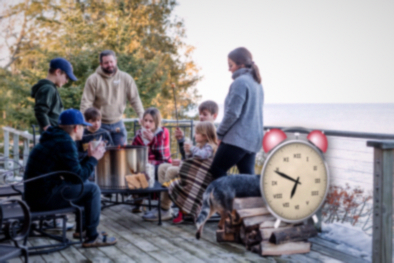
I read **6:49**
